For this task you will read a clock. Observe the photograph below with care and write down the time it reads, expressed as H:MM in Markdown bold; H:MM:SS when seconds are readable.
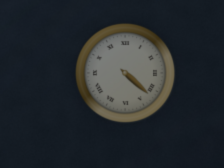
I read **4:22**
